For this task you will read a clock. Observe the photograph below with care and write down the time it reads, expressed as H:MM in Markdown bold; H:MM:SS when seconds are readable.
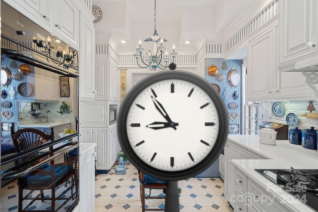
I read **8:54**
